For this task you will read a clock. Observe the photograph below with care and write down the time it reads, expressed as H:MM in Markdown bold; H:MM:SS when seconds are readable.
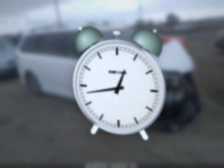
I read **12:43**
